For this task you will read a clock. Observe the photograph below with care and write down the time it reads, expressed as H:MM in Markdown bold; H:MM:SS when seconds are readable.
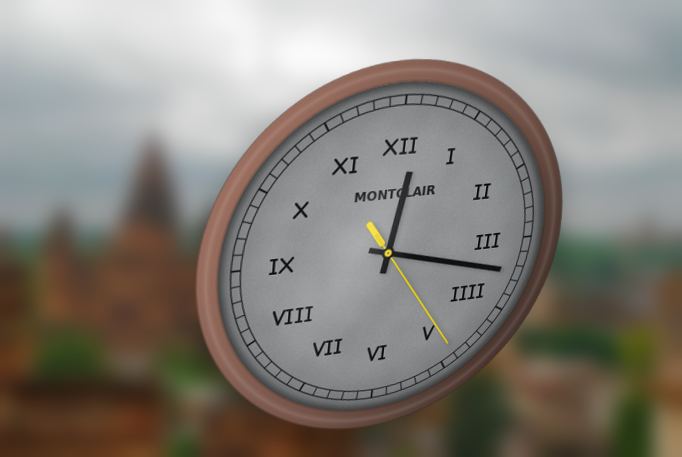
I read **12:17:24**
